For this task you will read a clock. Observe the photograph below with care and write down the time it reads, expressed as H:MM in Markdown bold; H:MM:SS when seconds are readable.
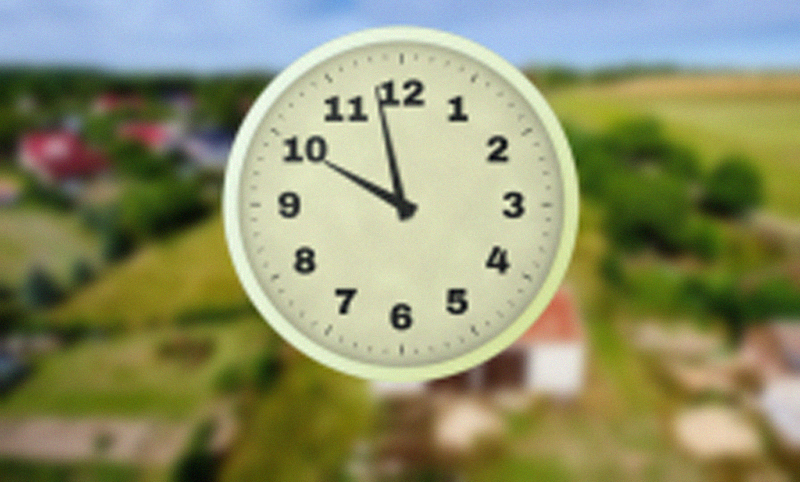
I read **9:58**
